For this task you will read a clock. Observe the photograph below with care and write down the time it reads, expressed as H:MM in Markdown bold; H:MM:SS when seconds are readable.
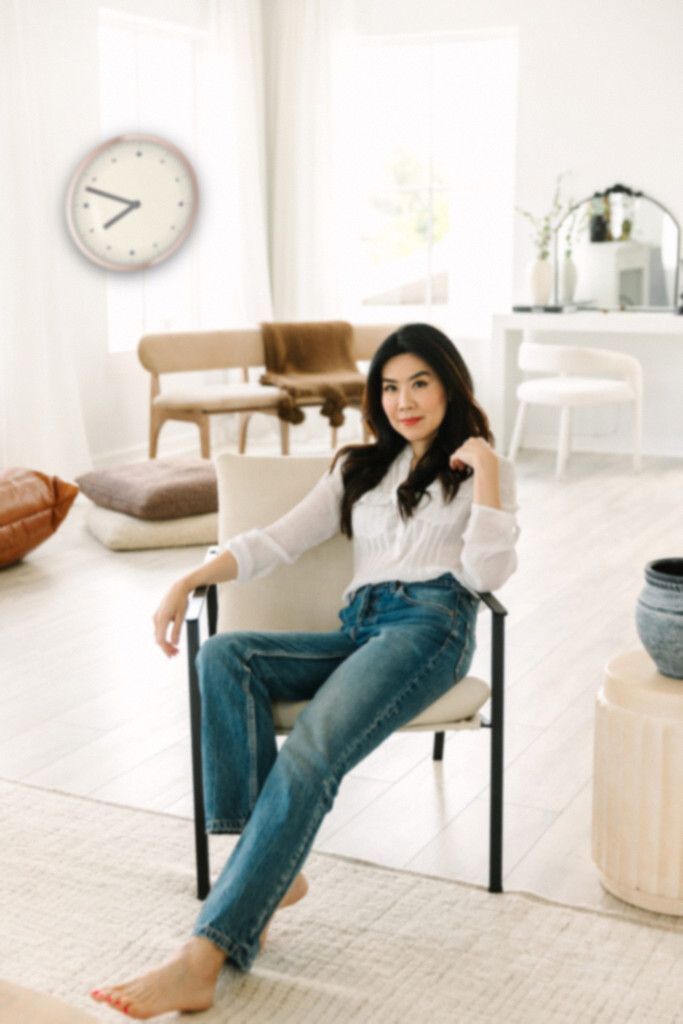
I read **7:48**
